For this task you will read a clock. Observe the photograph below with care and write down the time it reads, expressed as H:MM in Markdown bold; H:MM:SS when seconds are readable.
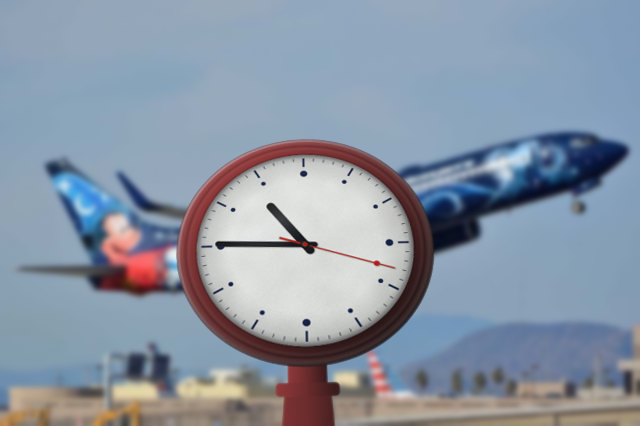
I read **10:45:18**
